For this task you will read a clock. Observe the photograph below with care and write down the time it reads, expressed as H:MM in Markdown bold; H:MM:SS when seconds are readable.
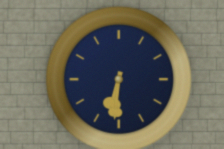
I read **6:31**
